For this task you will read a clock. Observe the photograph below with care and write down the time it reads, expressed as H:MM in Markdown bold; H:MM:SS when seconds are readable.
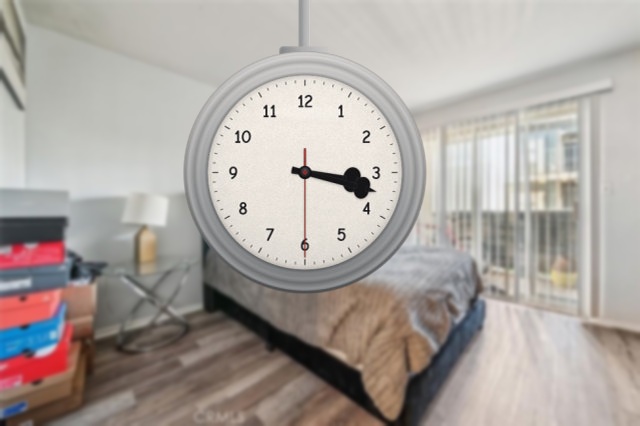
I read **3:17:30**
